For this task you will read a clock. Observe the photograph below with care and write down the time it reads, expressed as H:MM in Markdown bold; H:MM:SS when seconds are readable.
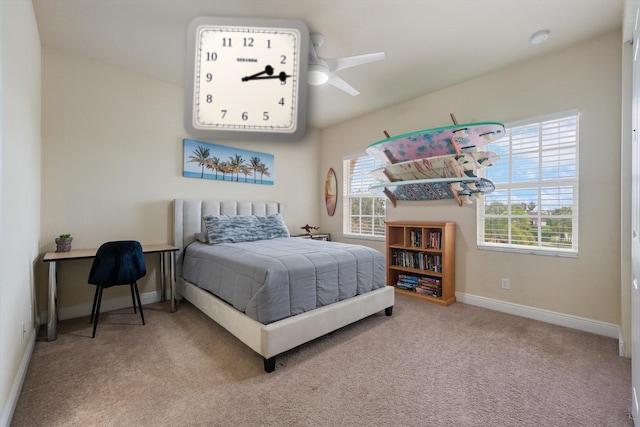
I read **2:14**
